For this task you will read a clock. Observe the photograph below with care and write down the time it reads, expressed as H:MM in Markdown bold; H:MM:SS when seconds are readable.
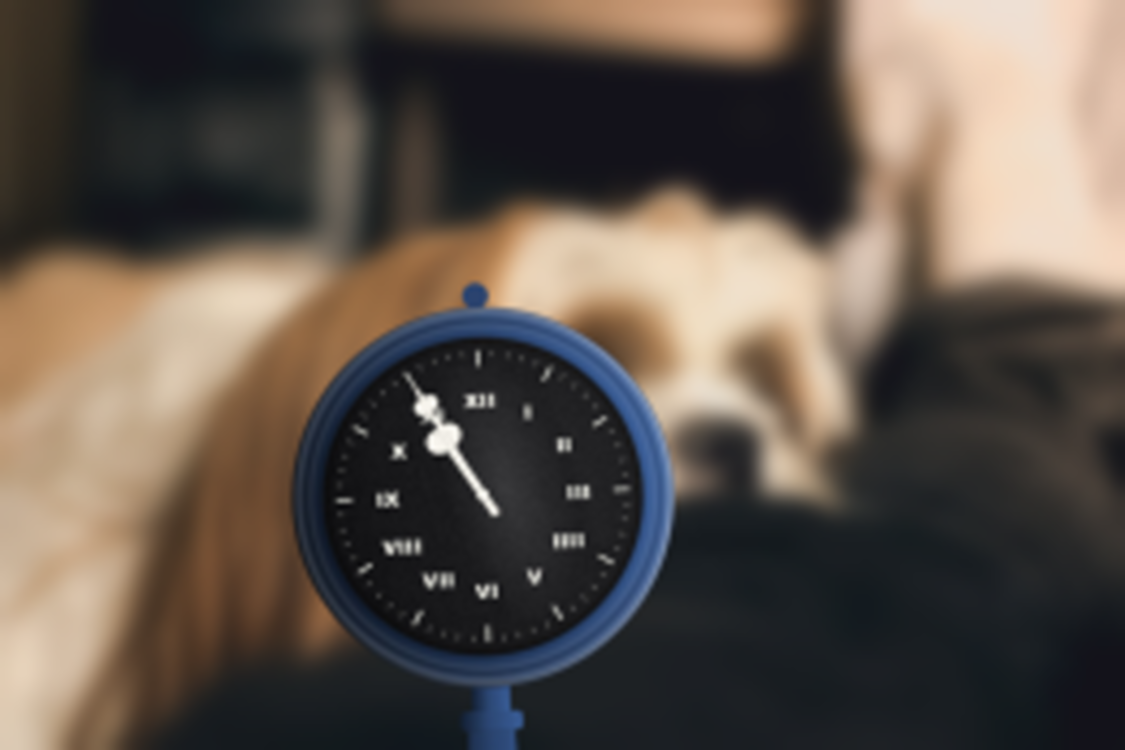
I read **10:55**
